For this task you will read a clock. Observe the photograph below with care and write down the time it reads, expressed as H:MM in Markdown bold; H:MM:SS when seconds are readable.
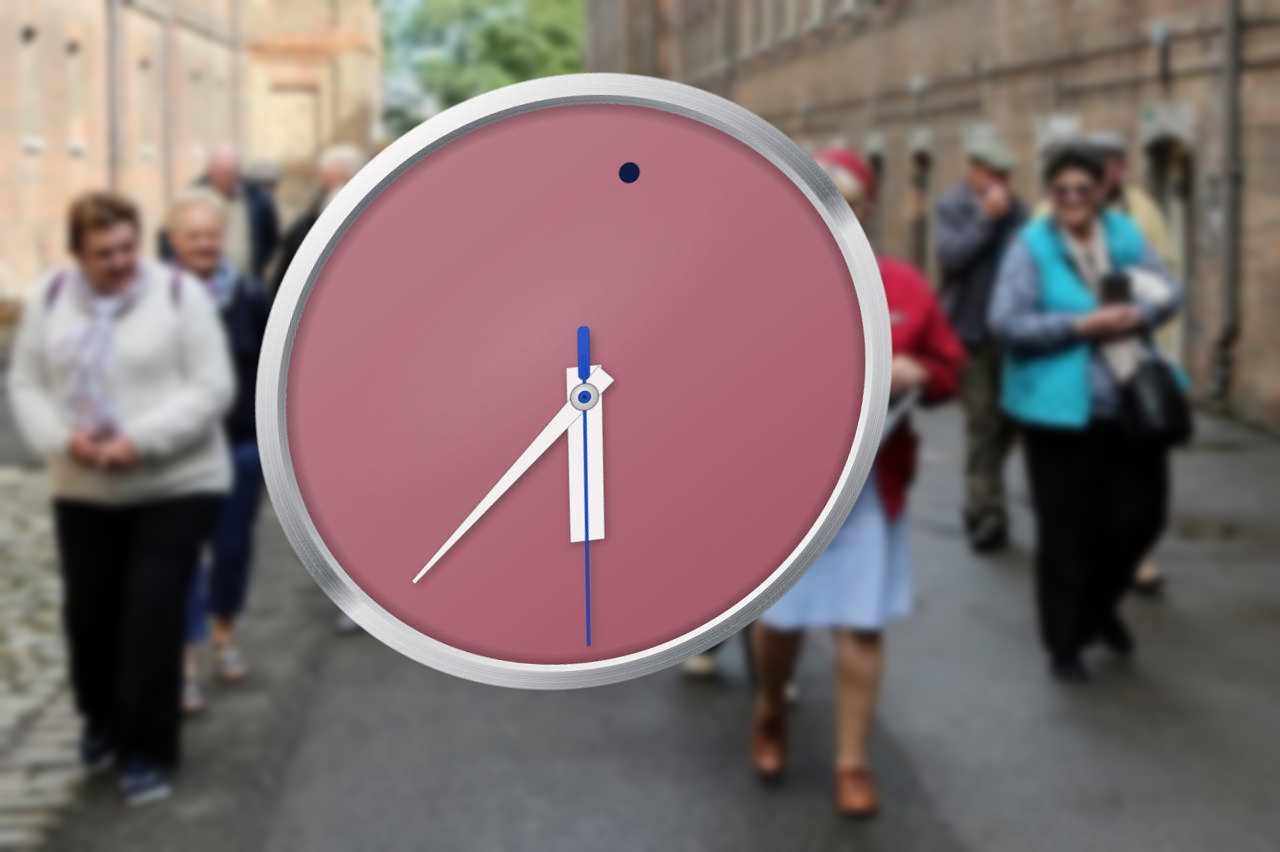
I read **5:35:28**
